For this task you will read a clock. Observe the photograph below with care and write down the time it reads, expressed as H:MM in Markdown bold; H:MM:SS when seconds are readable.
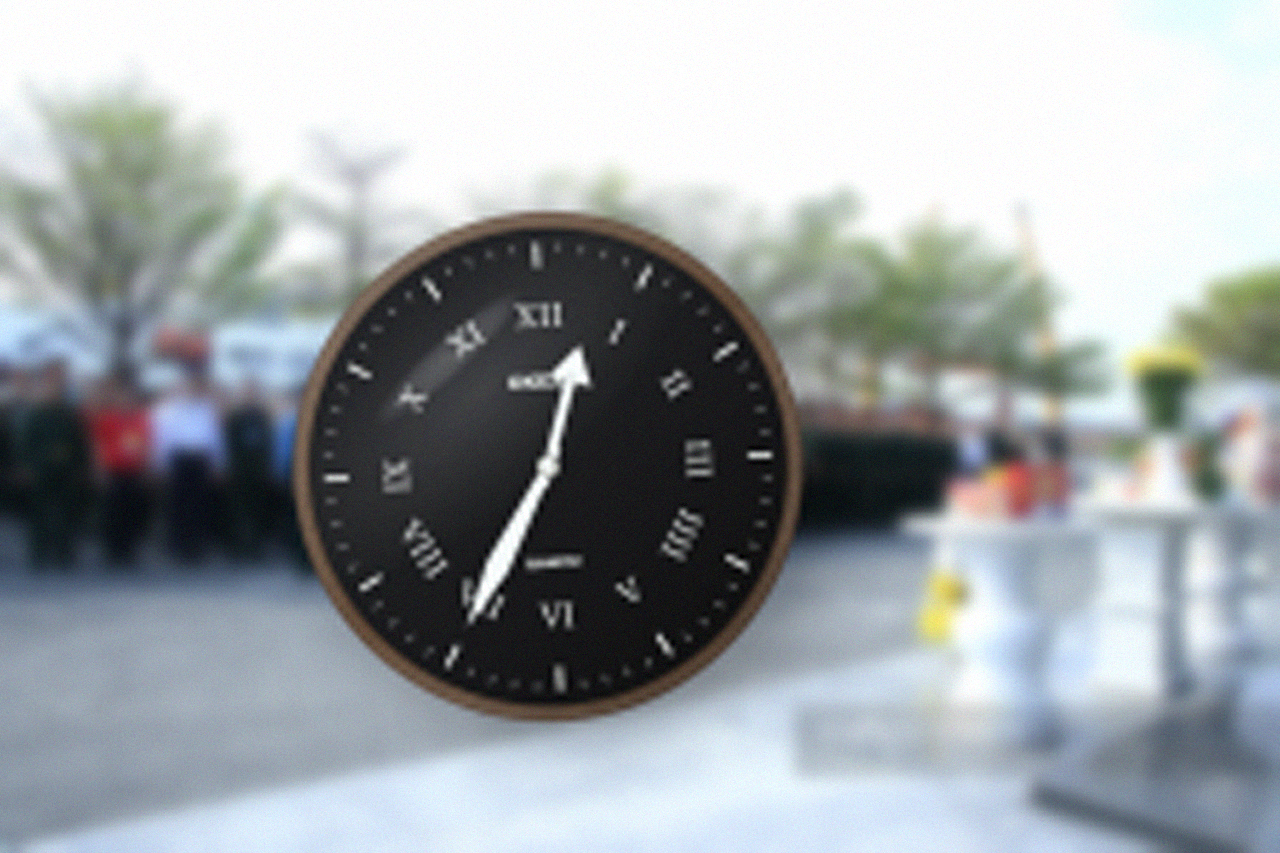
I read **12:35**
